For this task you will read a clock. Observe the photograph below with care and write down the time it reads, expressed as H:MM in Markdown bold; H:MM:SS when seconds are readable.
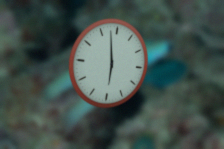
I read **5:58**
